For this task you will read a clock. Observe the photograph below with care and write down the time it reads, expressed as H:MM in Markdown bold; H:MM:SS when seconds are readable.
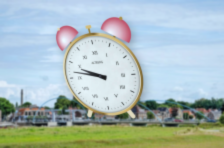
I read **9:47**
